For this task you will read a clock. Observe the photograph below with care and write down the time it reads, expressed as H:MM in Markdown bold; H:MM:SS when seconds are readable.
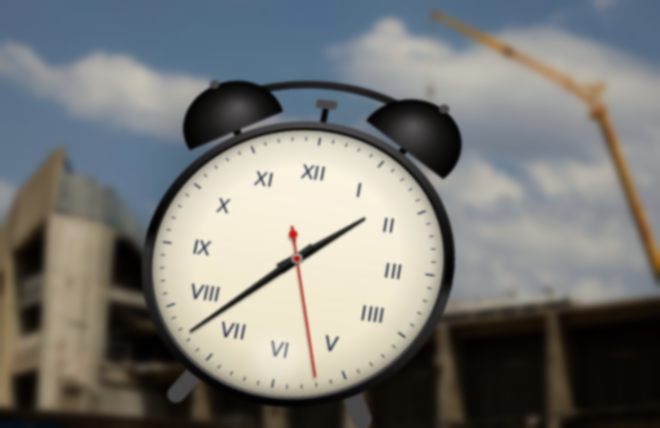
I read **1:37:27**
